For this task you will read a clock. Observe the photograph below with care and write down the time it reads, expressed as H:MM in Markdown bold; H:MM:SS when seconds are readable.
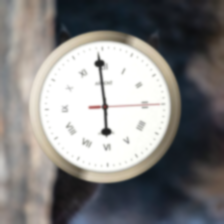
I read **5:59:15**
